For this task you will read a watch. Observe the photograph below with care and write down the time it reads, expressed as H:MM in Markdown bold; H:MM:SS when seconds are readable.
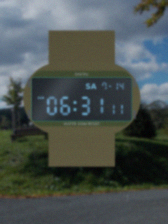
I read **6:31:11**
